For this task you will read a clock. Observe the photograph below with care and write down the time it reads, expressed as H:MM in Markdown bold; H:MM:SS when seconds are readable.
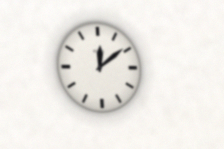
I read **12:09**
